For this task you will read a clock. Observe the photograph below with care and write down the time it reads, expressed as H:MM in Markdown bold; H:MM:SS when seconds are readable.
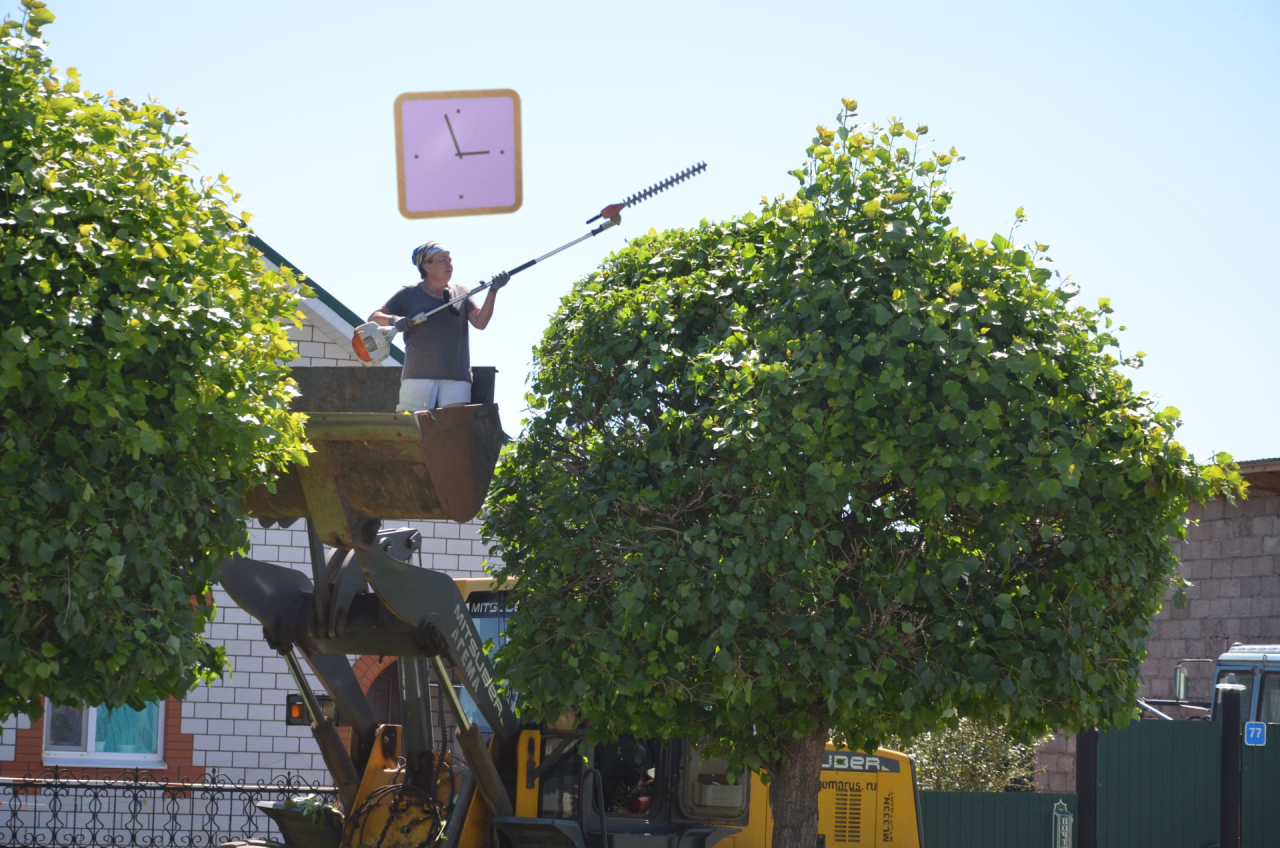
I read **2:57**
